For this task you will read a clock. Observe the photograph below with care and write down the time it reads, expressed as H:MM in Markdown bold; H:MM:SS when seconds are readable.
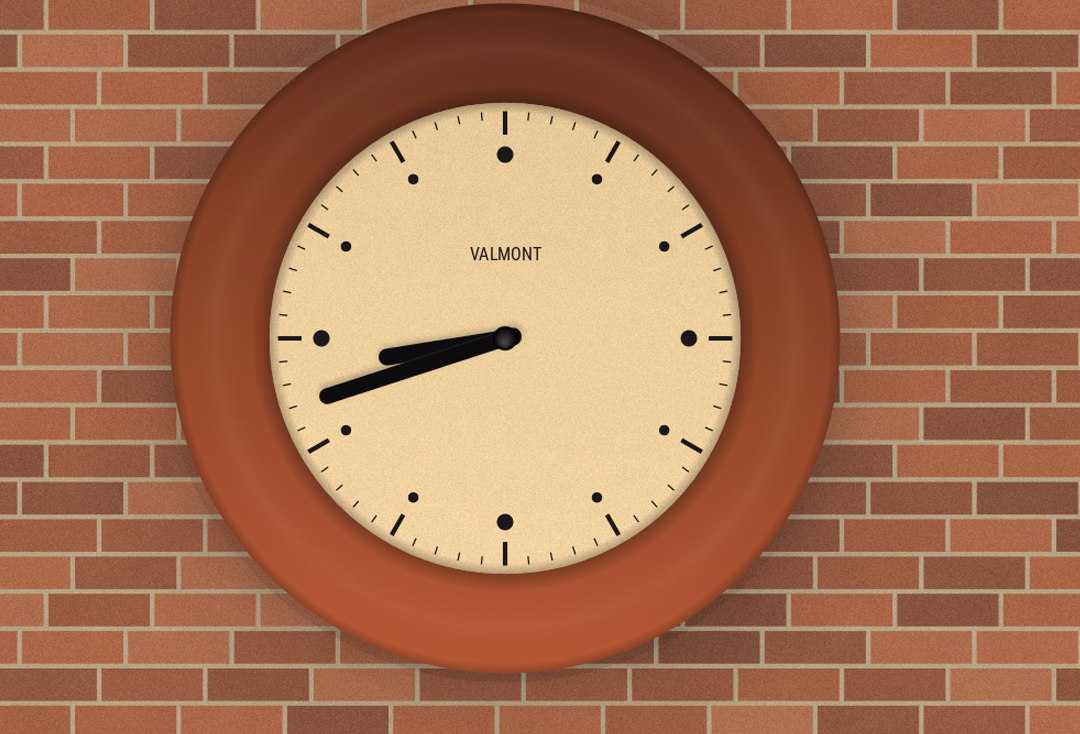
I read **8:42**
